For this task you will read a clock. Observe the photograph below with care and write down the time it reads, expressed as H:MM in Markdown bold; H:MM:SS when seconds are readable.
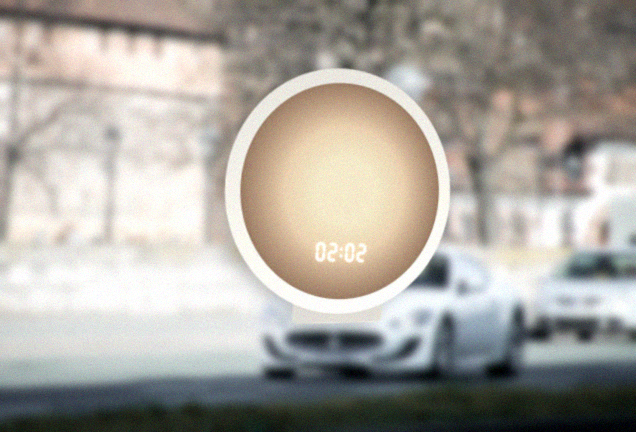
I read **2:02**
